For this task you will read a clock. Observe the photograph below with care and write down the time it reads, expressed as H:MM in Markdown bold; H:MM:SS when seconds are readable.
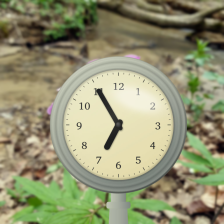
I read **6:55**
